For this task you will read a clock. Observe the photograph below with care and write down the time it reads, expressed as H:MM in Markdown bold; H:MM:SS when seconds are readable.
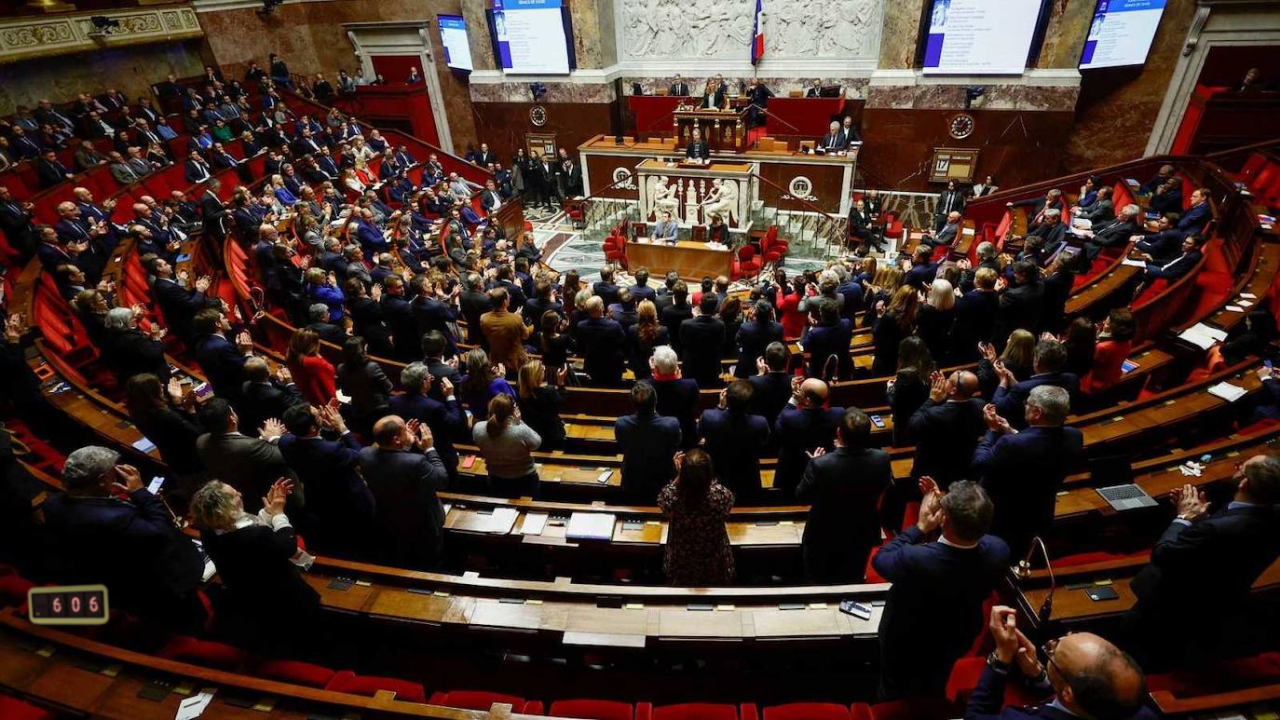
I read **6:06**
